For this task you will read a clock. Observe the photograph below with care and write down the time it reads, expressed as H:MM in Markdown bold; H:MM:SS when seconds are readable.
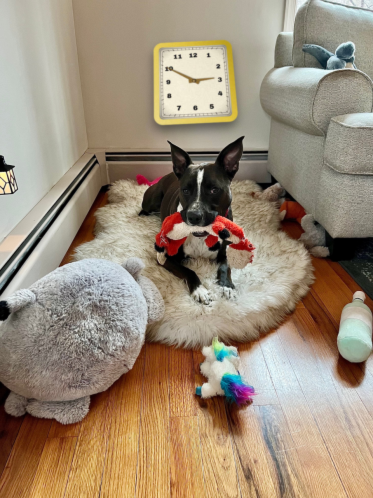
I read **2:50**
